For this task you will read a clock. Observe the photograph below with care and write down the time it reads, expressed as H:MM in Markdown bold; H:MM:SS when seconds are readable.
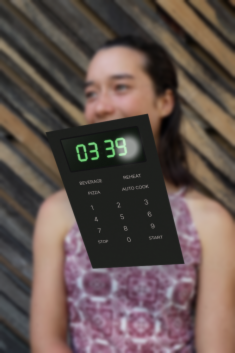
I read **3:39**
